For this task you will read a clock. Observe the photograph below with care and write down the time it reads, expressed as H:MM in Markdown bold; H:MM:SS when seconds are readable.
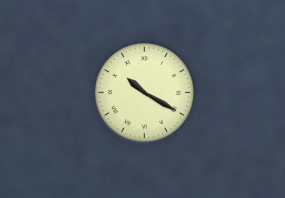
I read **10:20**
